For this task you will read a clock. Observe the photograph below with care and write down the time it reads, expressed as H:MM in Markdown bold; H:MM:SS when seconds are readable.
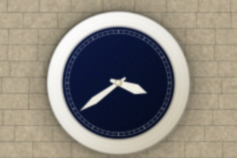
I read **3:39**
